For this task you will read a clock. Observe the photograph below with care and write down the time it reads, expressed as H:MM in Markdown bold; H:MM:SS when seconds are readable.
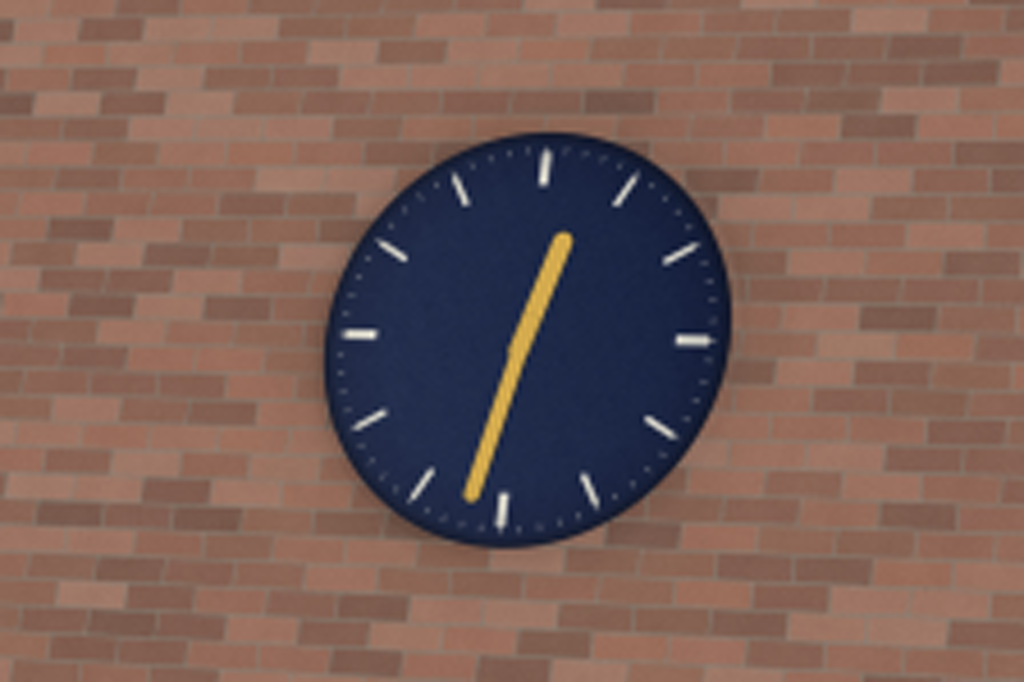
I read **12:32**
